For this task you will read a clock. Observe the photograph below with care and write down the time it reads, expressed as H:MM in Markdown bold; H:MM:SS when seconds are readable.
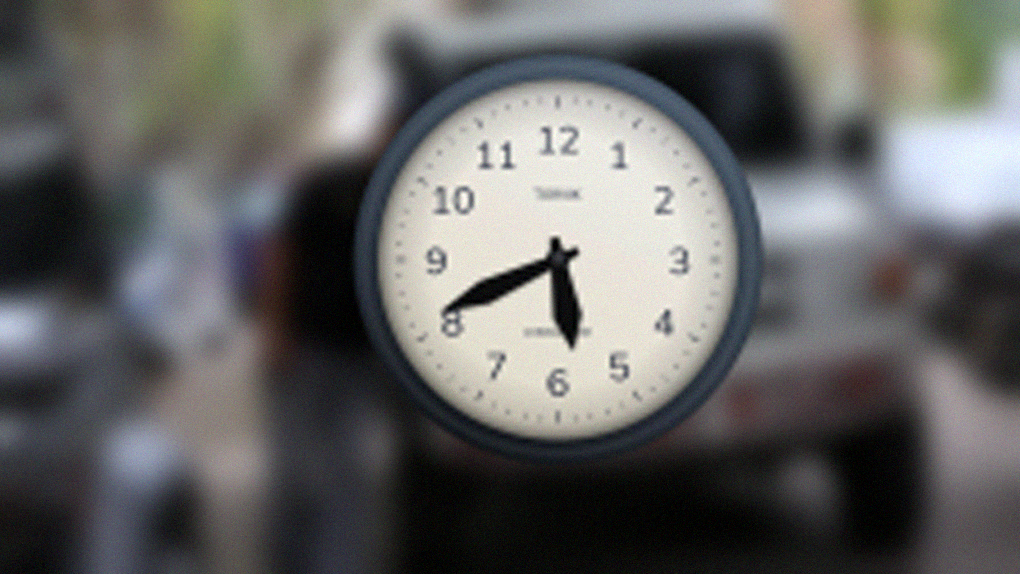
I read **5:41**
